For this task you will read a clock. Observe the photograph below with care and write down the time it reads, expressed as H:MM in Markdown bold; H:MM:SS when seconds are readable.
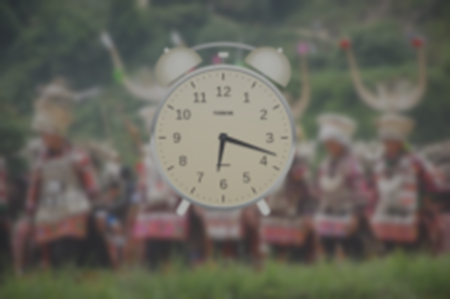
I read **6:18**
